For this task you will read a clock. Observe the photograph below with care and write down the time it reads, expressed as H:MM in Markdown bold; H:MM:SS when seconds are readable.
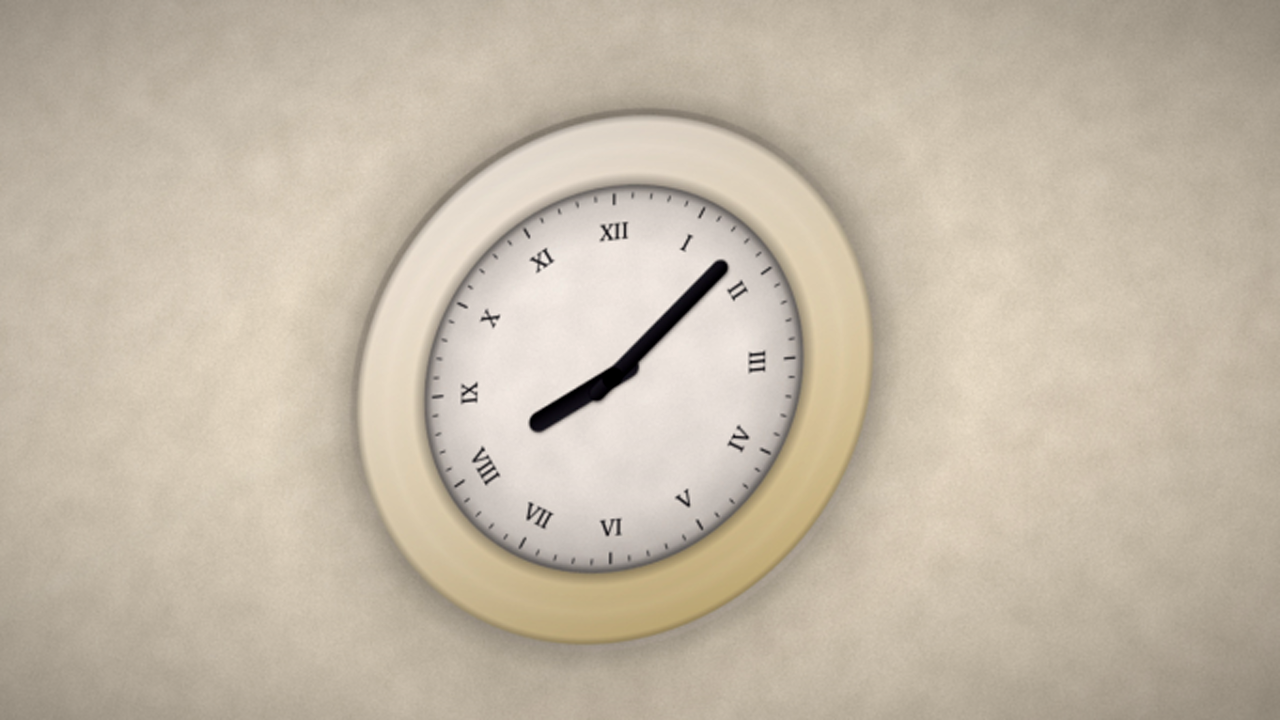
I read **8:08**
